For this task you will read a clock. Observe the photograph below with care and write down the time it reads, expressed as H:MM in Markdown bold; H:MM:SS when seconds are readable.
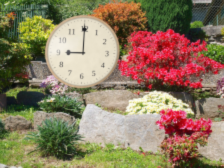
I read **9:00**
